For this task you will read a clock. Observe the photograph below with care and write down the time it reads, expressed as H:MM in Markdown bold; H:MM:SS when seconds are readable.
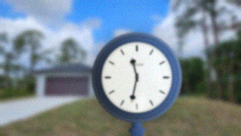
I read **11:32**
